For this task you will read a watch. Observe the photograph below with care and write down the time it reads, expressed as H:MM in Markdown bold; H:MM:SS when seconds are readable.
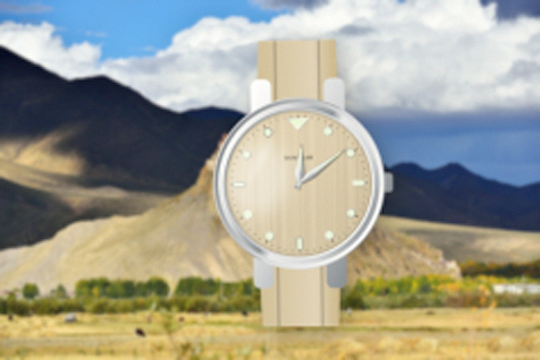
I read **12:09**
